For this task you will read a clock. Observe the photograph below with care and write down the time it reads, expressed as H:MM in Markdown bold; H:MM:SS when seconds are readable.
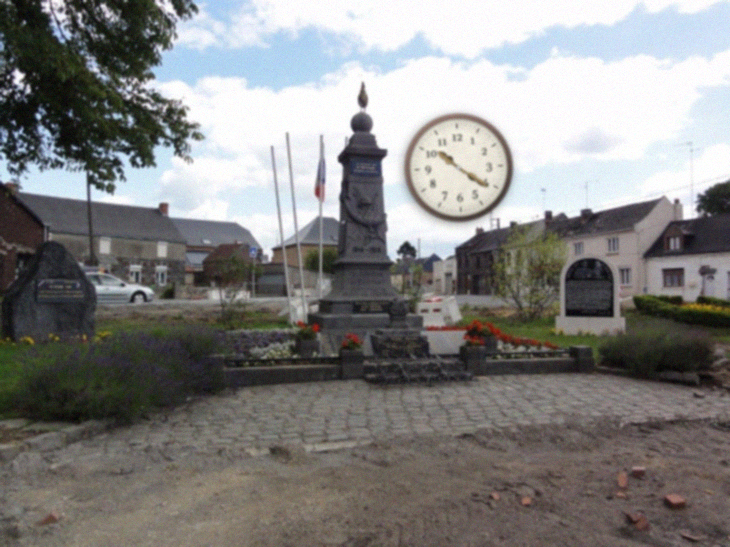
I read **10:21**
